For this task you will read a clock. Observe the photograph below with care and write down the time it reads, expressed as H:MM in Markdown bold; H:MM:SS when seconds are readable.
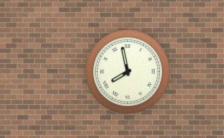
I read **7:58**
